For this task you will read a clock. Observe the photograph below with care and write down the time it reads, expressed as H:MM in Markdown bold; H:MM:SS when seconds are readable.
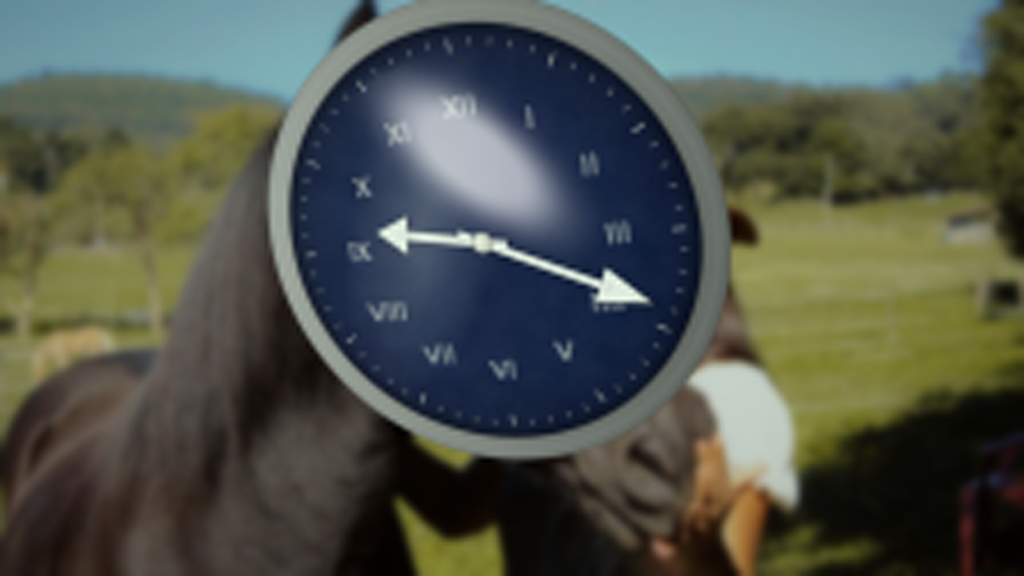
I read **9:19**
